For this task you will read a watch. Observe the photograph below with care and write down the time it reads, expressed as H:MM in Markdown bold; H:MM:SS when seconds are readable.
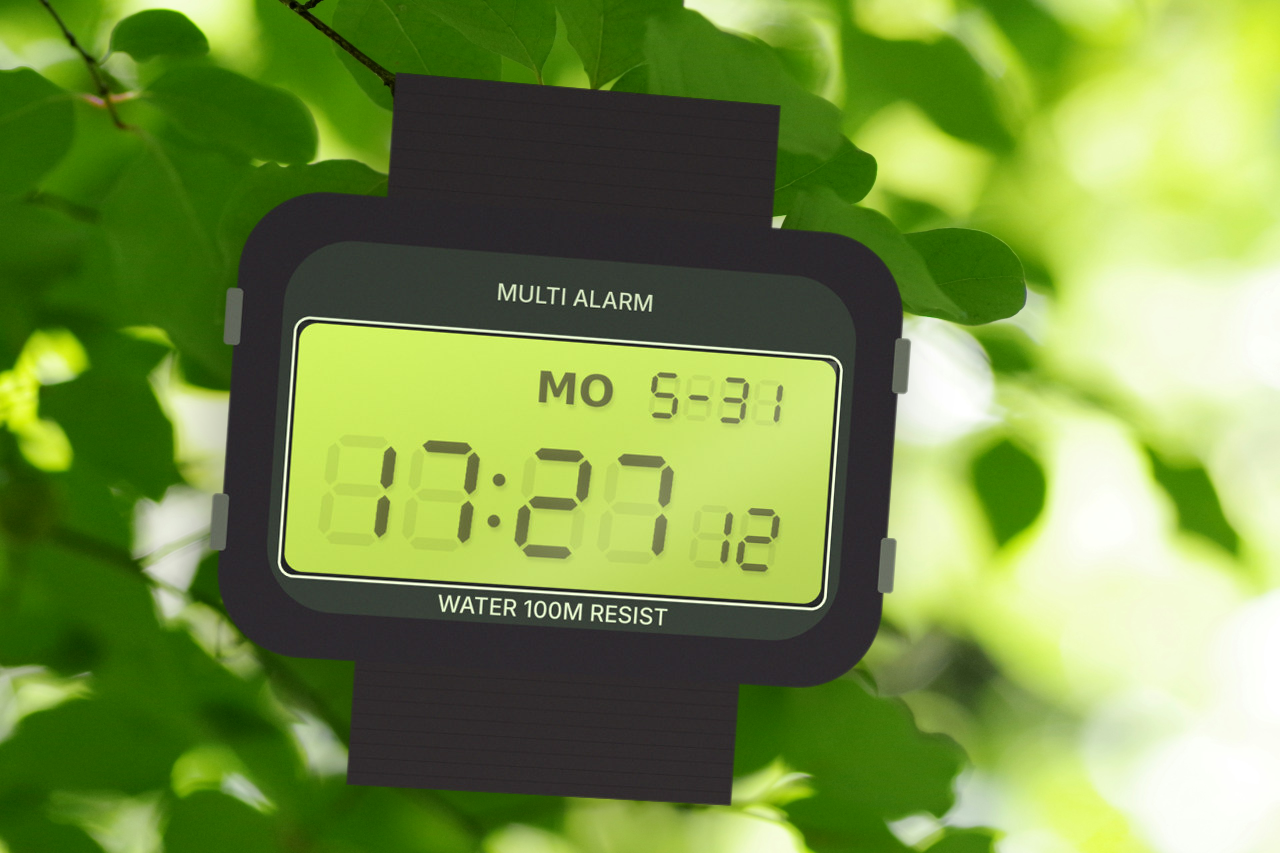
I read **17:27:12**
